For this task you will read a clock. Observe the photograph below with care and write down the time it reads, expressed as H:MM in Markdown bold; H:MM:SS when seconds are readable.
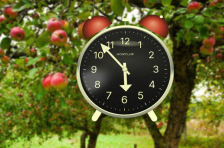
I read **5:53**
